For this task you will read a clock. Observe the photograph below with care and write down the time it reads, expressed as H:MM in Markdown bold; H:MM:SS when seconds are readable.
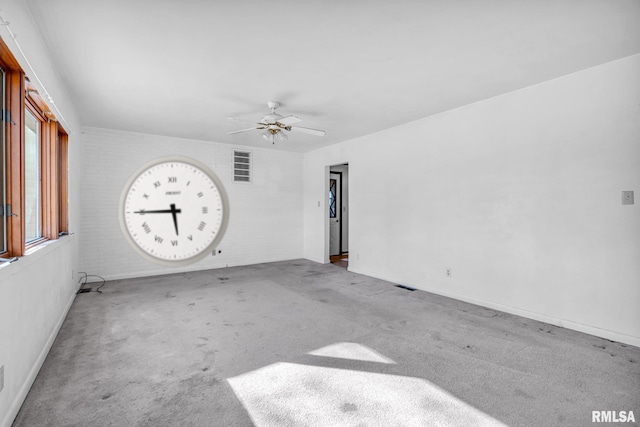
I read **5:45**
